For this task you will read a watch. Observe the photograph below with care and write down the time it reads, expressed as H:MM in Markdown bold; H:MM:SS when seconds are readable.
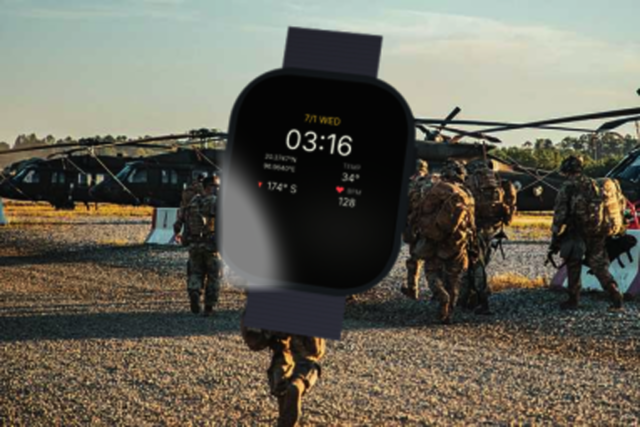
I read **3:16**
